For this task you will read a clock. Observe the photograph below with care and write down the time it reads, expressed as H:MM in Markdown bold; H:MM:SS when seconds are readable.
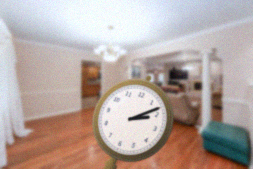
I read **2:08**
